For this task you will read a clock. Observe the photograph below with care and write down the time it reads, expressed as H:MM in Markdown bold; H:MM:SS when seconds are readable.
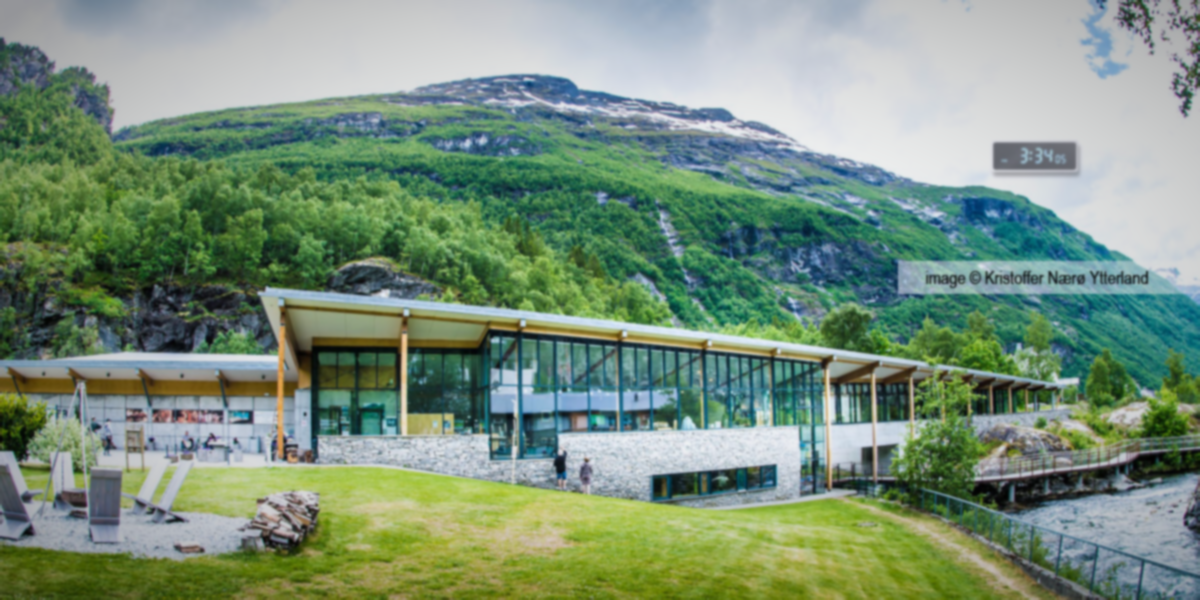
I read **3:34**
